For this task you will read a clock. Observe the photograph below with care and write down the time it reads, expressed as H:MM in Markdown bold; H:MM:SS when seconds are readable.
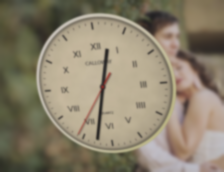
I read **12:32:36**
